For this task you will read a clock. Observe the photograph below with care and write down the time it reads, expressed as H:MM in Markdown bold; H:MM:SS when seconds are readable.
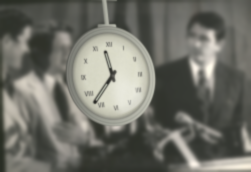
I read **11:37**
